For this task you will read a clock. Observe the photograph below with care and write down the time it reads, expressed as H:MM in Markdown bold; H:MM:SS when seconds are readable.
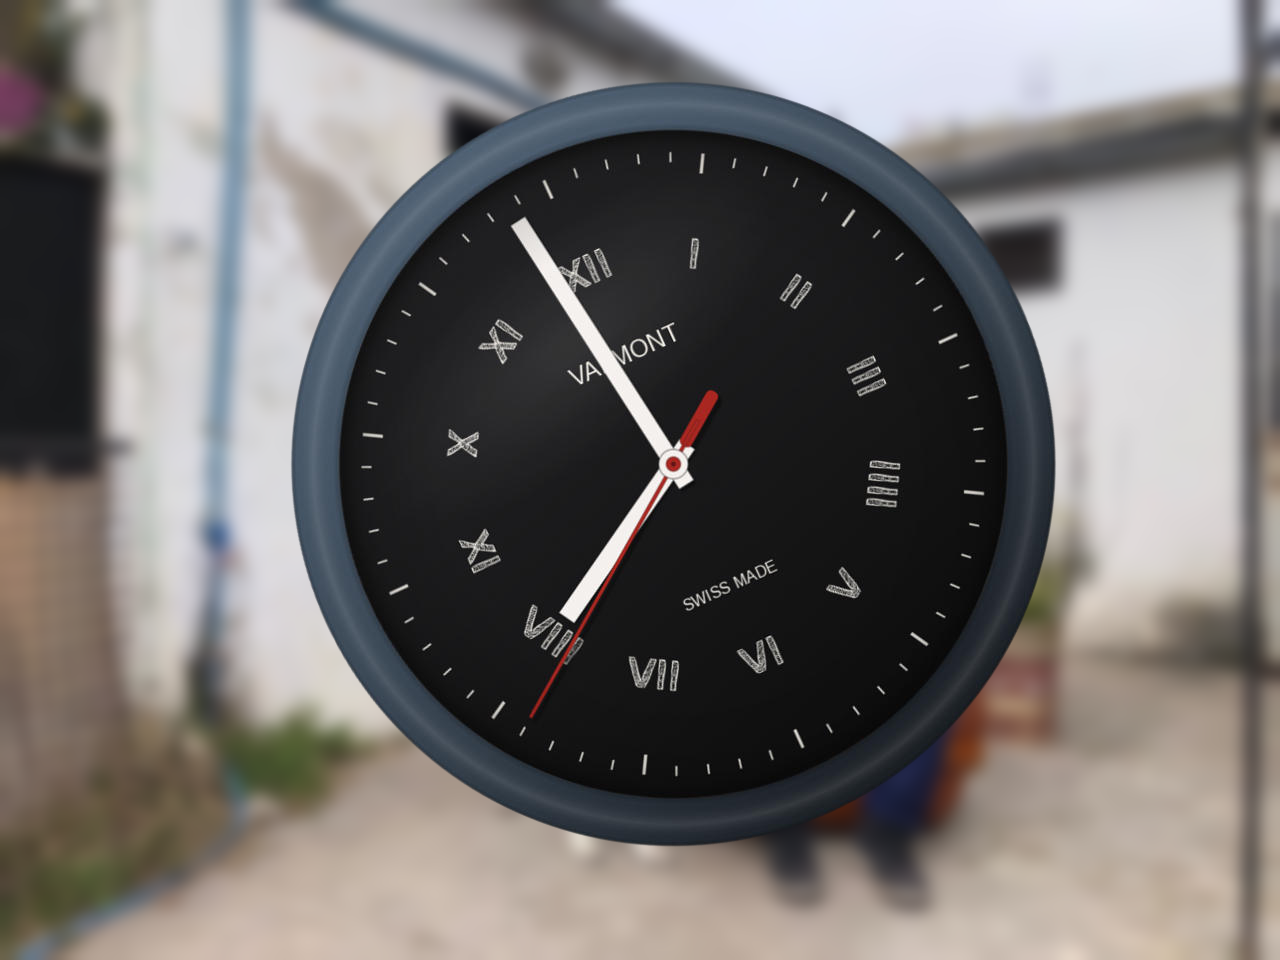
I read **7:58:39**
